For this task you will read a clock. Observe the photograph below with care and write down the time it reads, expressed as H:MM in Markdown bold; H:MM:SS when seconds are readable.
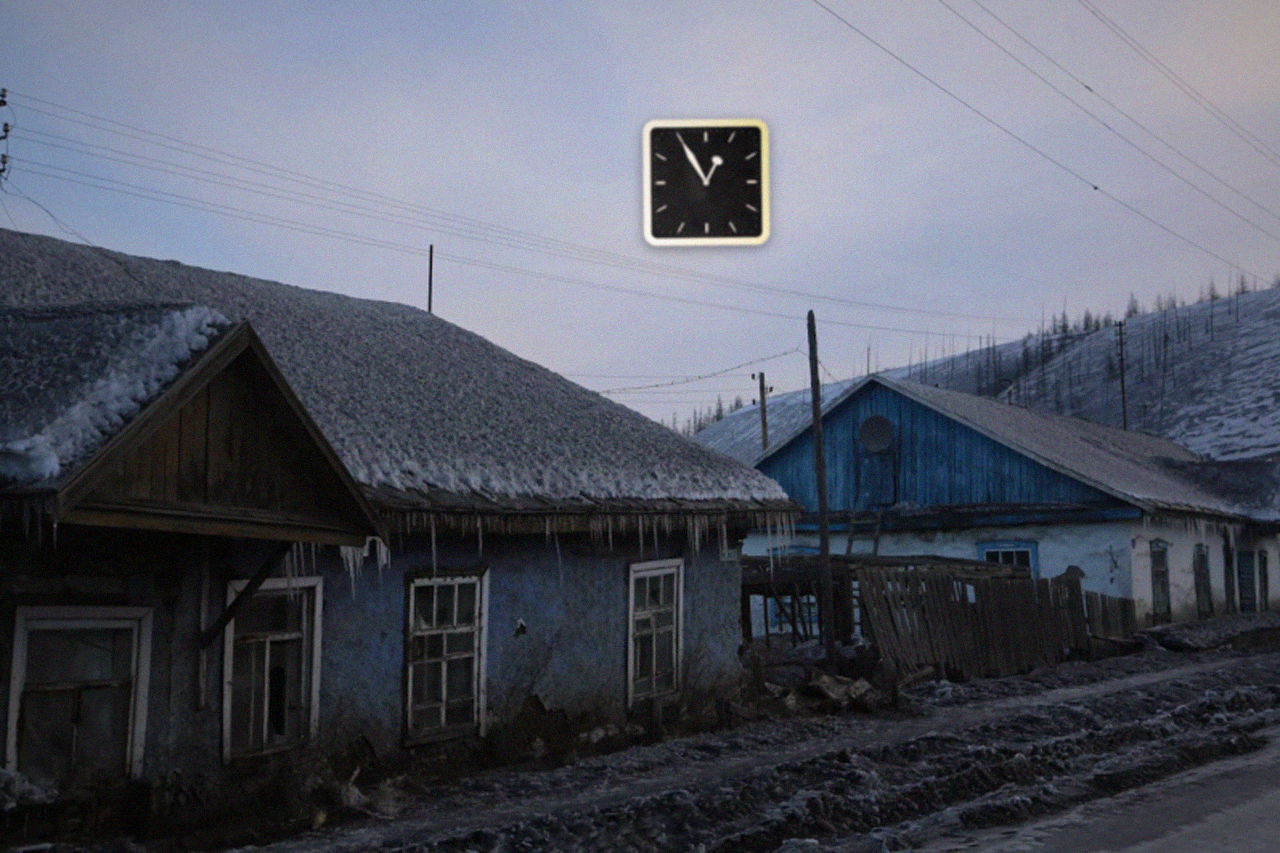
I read **12:55**
